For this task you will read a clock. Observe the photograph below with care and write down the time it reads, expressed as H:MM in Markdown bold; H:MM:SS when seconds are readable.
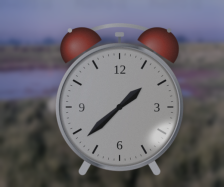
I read **1:38**
